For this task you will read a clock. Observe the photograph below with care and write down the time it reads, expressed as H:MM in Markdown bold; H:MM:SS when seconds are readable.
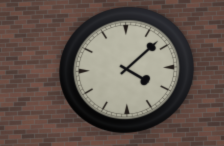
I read **4:08**
